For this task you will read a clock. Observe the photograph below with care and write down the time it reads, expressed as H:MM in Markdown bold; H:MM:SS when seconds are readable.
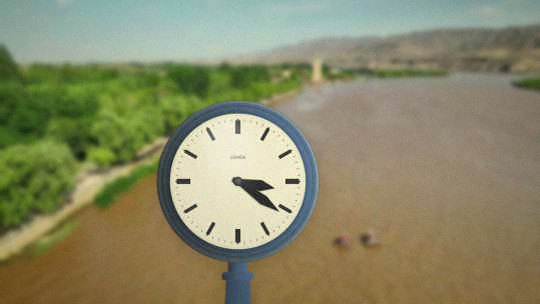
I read **3:21**
